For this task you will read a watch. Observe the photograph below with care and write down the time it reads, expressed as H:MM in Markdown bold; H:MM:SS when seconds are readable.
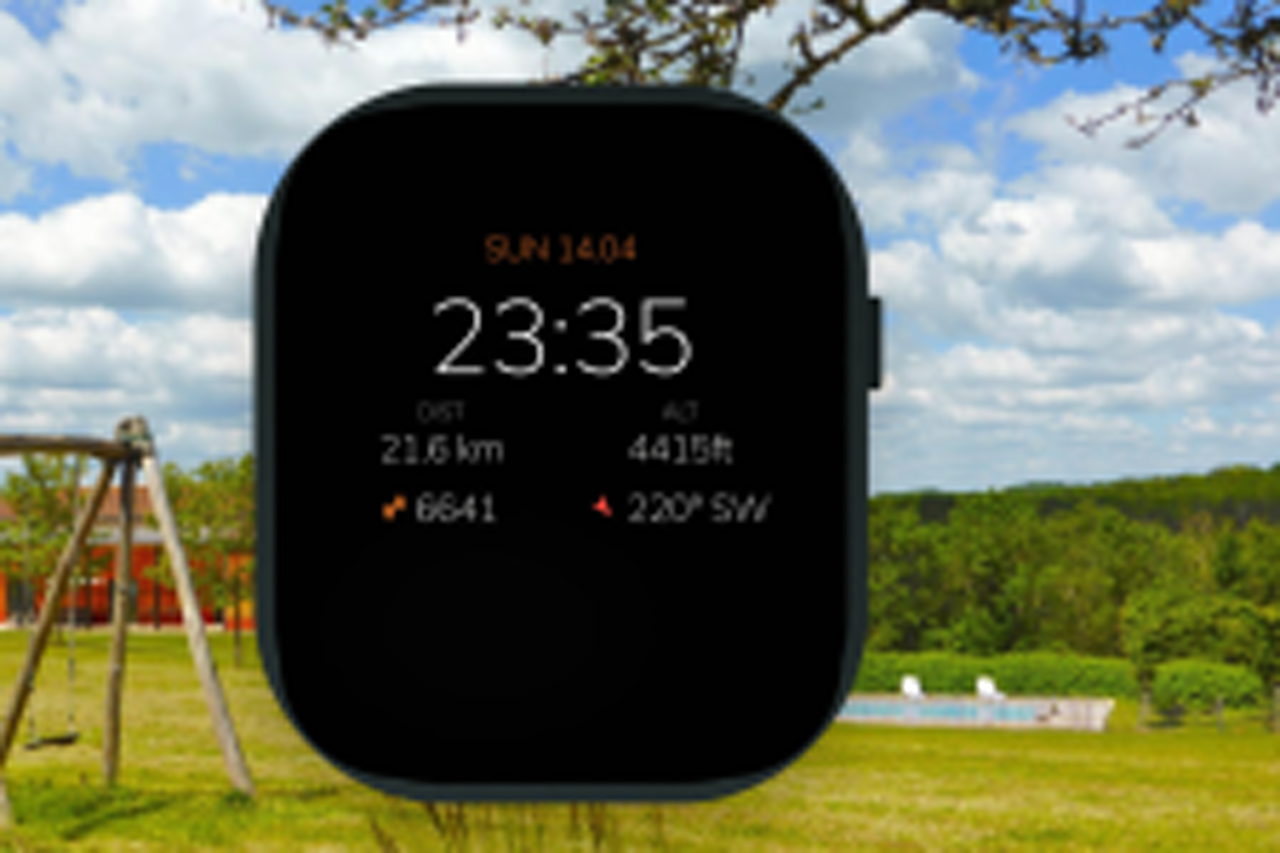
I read **23:35**
